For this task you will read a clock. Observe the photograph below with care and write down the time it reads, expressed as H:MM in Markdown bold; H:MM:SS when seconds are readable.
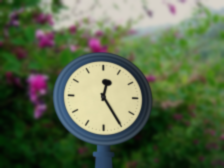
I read **12:25**
